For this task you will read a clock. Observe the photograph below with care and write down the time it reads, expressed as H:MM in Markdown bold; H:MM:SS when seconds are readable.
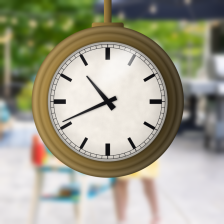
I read **10:41**
